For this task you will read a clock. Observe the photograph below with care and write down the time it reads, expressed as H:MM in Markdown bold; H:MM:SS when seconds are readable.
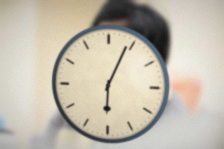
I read **6:04**
